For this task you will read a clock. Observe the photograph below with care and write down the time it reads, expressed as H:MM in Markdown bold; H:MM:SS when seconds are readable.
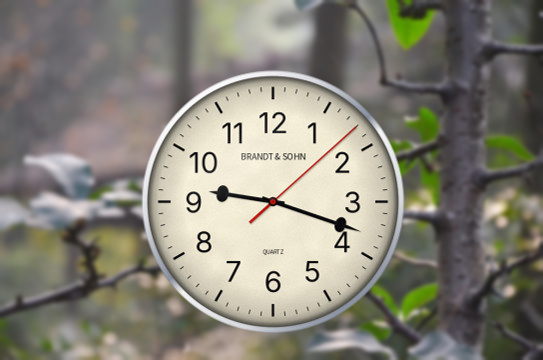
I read **9:18:08**
